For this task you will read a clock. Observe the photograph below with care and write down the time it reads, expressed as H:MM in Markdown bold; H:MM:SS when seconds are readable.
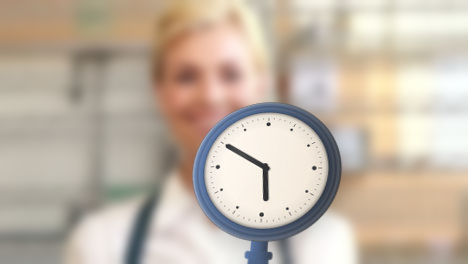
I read **5:50**
